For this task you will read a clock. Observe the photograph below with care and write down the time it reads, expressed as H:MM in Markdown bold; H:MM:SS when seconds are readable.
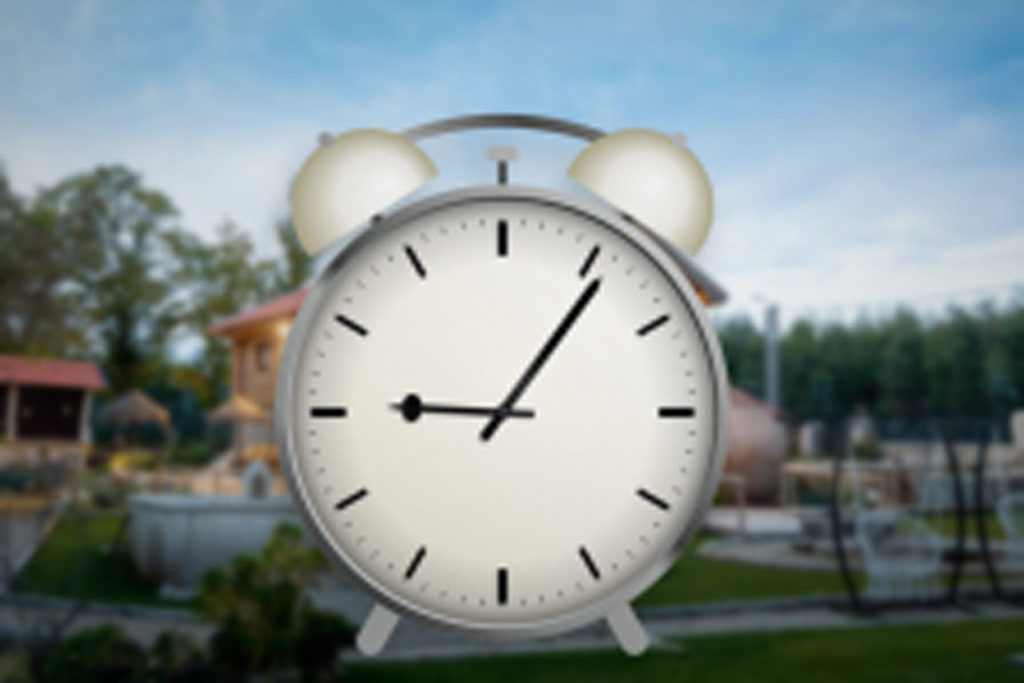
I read **9:06**
